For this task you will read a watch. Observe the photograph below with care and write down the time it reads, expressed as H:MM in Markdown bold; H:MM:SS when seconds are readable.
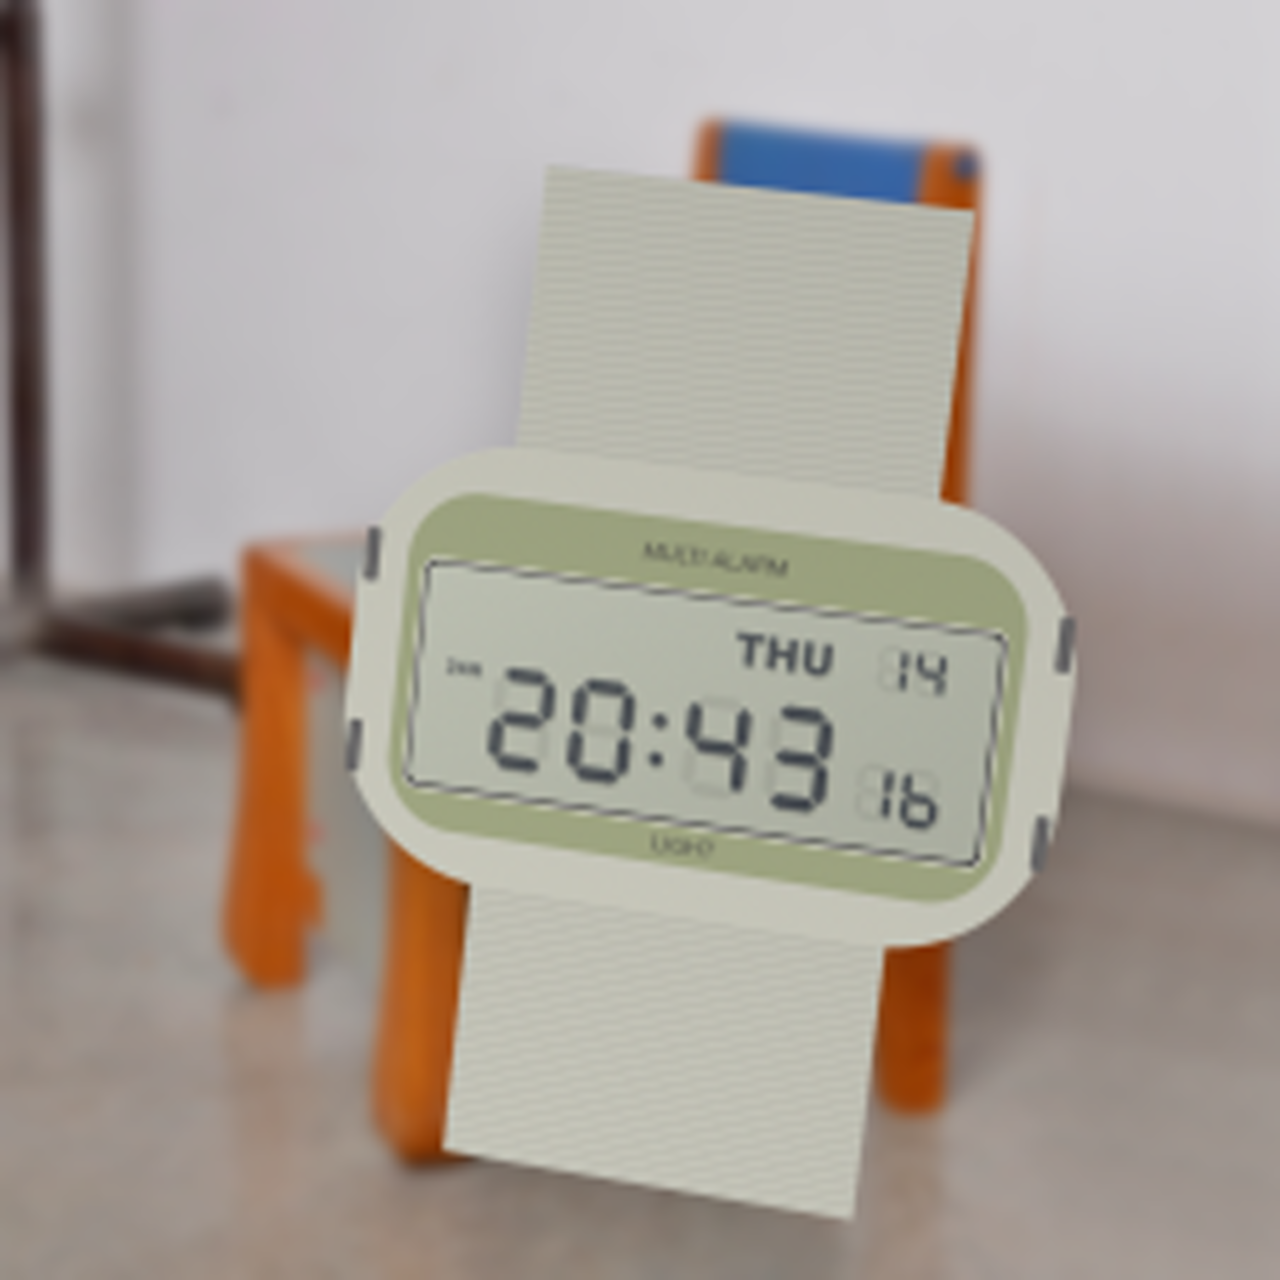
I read **20:43:16**
